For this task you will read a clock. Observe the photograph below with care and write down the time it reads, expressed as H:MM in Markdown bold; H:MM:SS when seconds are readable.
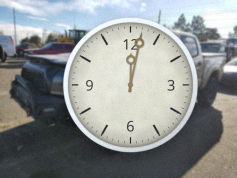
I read **12:02**
